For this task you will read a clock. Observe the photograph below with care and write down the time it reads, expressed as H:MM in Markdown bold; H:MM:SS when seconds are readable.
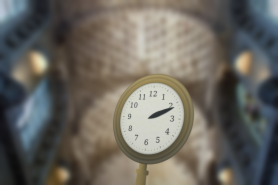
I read **2:11**
